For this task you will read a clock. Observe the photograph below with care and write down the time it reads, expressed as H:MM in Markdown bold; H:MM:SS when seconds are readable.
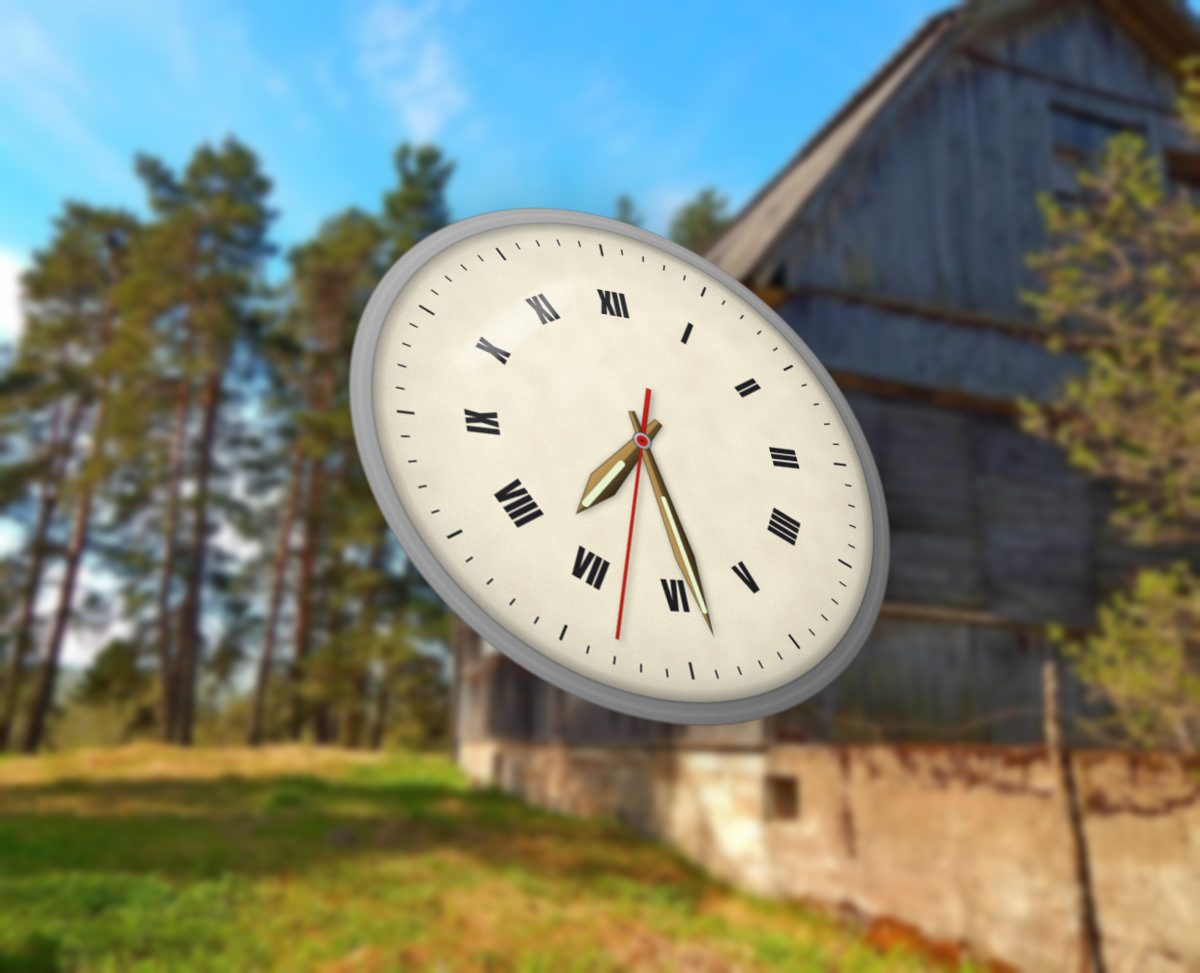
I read **7:28:33**
